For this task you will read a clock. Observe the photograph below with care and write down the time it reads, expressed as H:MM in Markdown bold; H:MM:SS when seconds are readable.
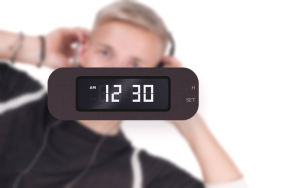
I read **12:30**
